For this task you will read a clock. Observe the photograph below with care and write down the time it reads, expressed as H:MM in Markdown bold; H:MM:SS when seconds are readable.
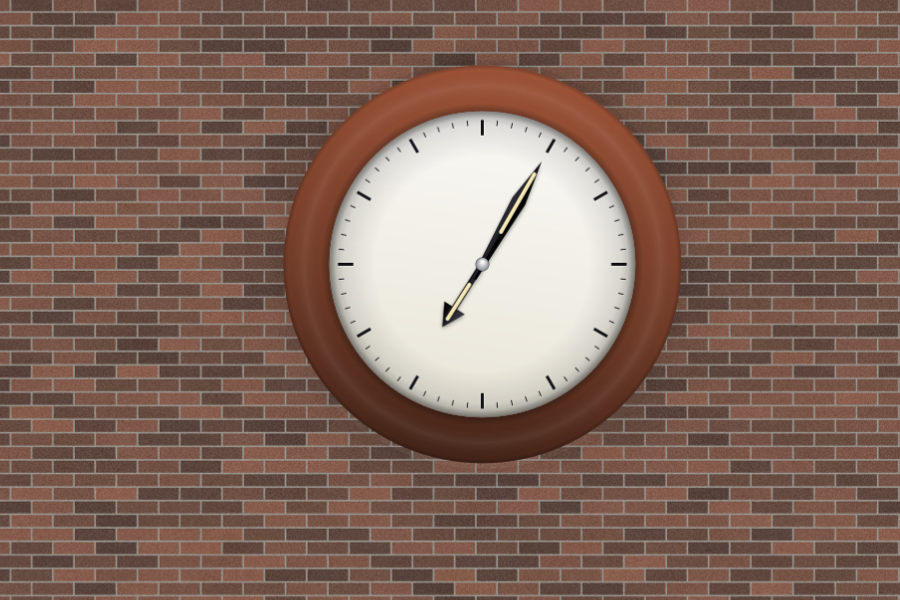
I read **7:05**
